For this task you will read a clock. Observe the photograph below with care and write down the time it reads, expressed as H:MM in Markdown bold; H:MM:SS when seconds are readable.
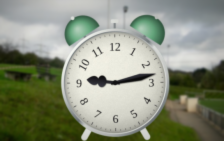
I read **9:13**
